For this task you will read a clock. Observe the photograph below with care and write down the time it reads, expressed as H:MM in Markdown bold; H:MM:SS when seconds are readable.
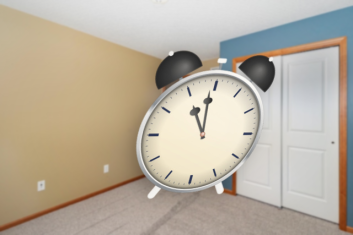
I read **10:59**
